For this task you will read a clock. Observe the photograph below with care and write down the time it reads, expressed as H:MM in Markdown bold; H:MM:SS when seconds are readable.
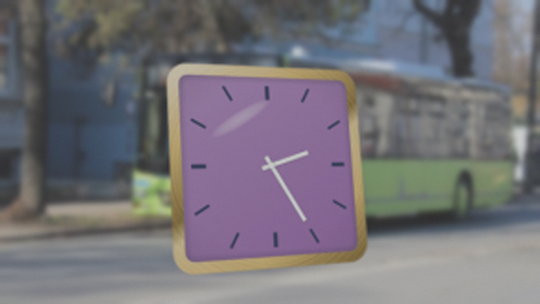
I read **2:25**
